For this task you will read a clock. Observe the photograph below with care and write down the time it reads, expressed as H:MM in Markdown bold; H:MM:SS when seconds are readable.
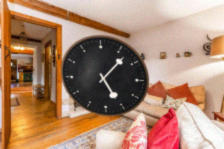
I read **5:07**
